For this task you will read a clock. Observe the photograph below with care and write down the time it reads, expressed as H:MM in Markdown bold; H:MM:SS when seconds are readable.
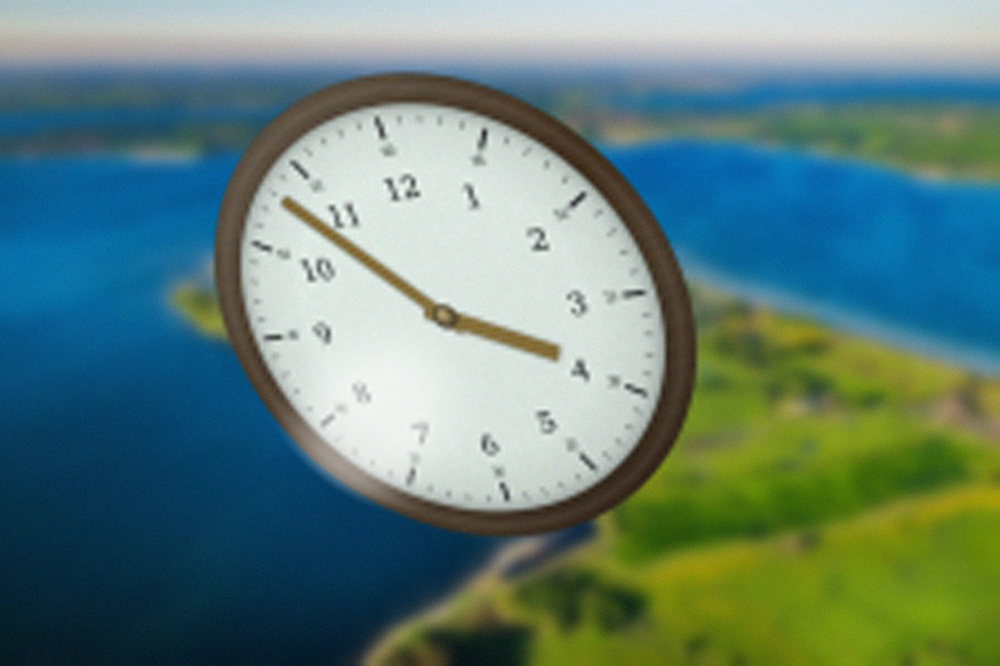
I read **3:53**
